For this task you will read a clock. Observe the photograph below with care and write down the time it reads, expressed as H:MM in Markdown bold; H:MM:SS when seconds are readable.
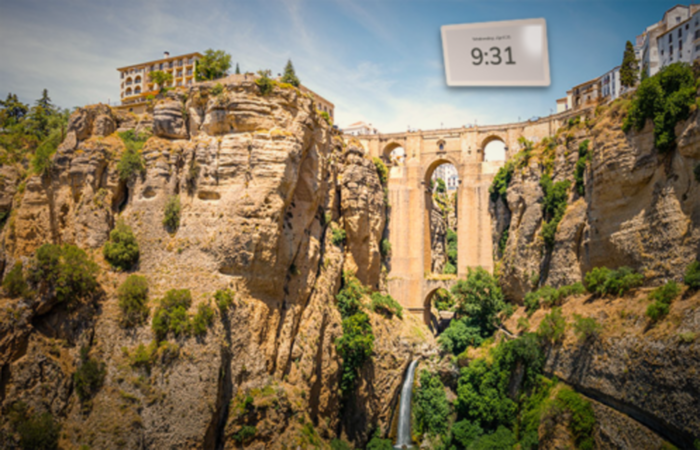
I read **9:31**
